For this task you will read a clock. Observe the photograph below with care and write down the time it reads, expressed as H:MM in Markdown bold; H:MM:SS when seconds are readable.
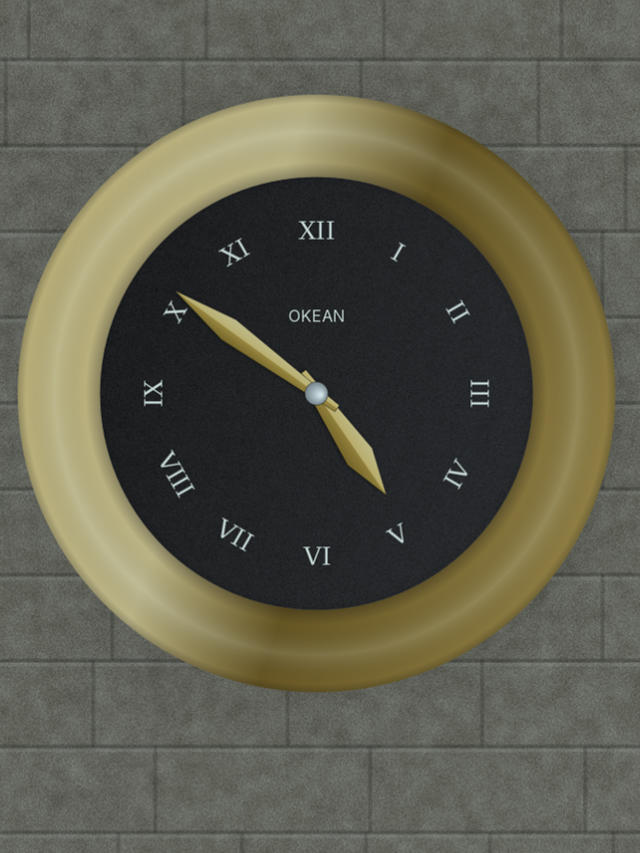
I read **4:51**
